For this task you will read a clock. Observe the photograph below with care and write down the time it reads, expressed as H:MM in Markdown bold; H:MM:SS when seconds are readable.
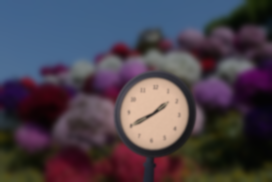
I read **1:40**
